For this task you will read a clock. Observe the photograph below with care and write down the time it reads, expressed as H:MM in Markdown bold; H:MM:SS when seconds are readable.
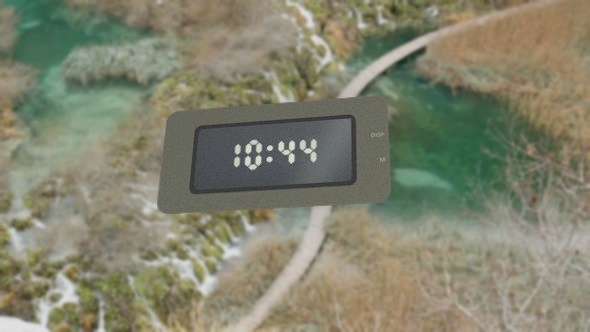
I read **10:44**
